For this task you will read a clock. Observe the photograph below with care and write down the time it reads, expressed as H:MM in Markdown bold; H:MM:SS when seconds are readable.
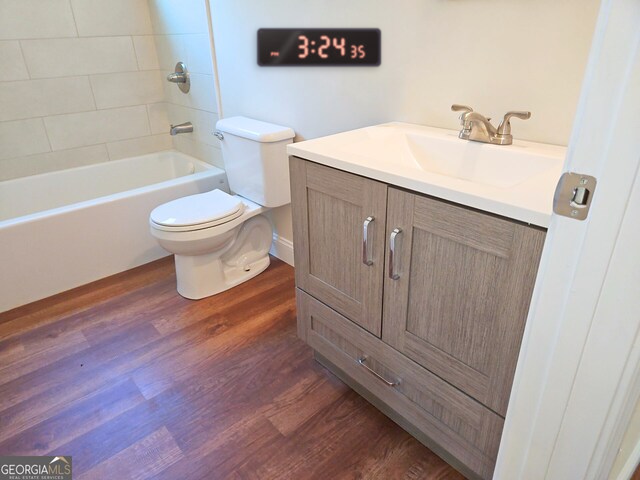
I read **3:24:35**
